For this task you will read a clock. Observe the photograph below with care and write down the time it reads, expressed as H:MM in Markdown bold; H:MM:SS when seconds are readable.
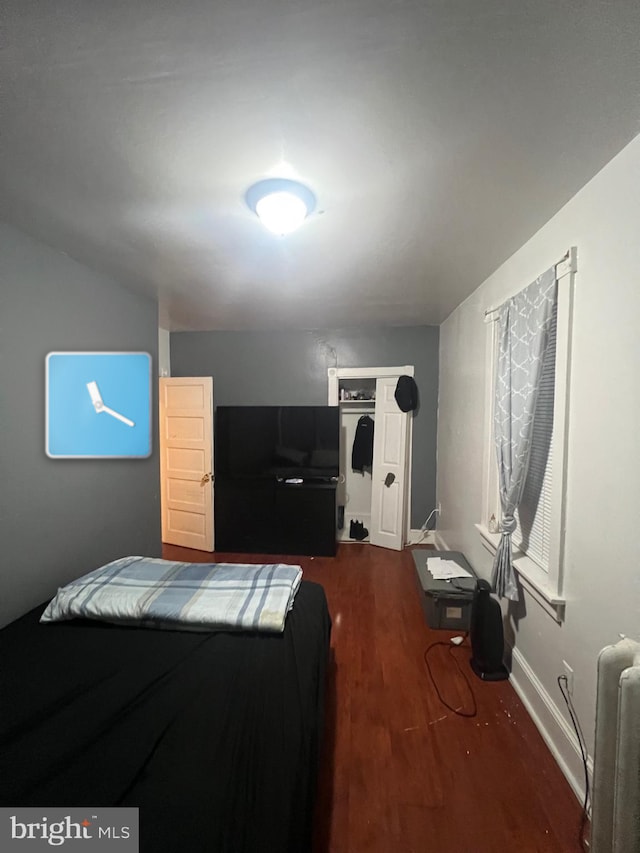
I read **11:20**
